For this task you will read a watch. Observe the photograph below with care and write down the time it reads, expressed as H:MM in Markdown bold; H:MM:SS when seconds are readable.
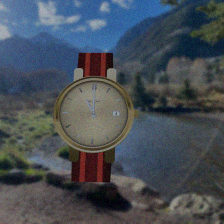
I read **11:00**
